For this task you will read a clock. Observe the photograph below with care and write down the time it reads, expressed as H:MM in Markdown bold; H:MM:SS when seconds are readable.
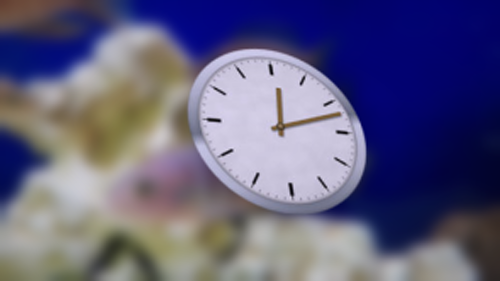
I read **12:12**
